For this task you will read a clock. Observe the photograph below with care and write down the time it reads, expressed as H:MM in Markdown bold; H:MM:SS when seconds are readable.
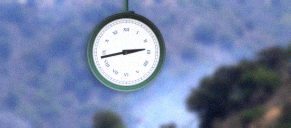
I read **2:43**
